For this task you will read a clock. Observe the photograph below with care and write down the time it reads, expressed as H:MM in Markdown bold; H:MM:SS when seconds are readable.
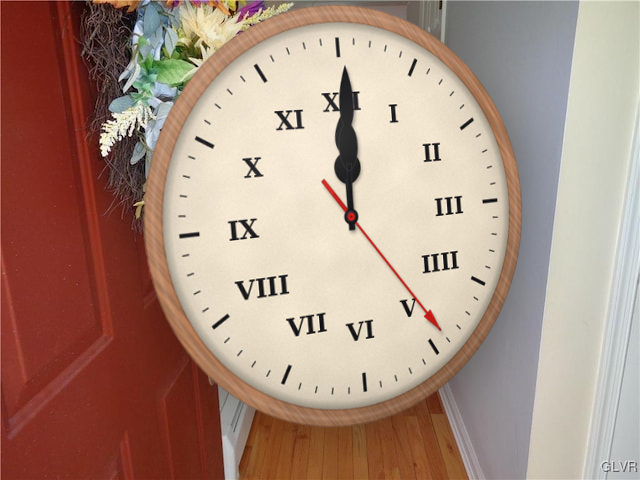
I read **12:00:24**
